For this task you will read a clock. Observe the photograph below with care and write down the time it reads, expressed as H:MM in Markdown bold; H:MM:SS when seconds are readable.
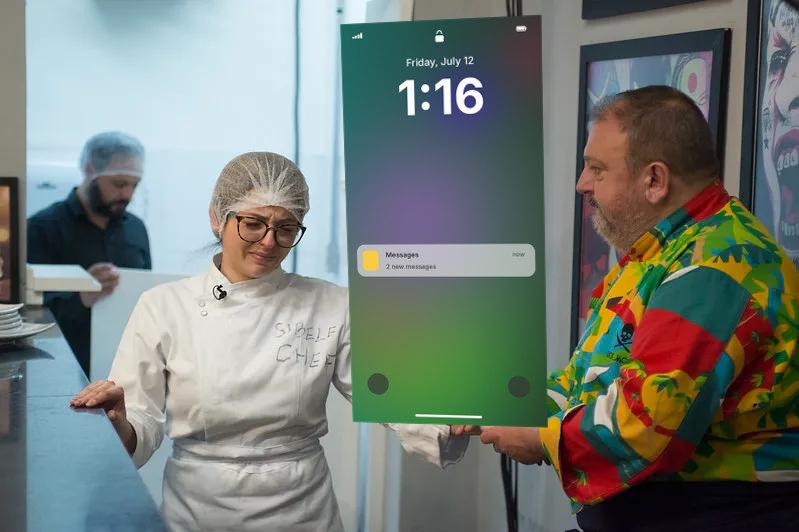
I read **1:16**
